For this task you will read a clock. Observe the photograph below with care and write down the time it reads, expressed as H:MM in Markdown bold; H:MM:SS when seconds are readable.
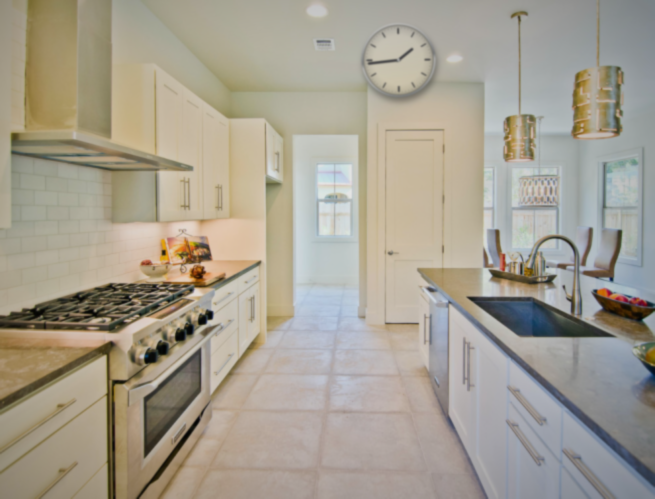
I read **1:44**
